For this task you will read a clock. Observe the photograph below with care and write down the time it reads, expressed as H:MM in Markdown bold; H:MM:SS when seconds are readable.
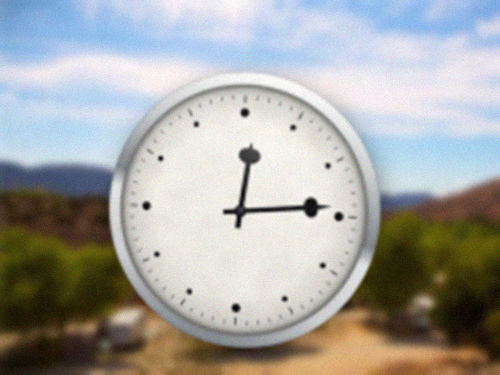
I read **12:14**
